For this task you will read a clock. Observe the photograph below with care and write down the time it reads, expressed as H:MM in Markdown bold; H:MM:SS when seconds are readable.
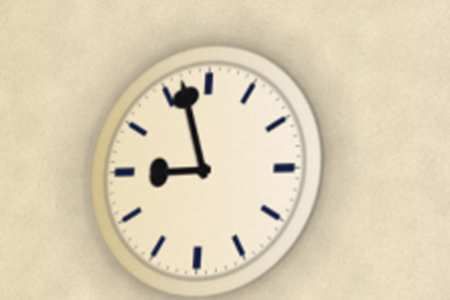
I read **8:57**
